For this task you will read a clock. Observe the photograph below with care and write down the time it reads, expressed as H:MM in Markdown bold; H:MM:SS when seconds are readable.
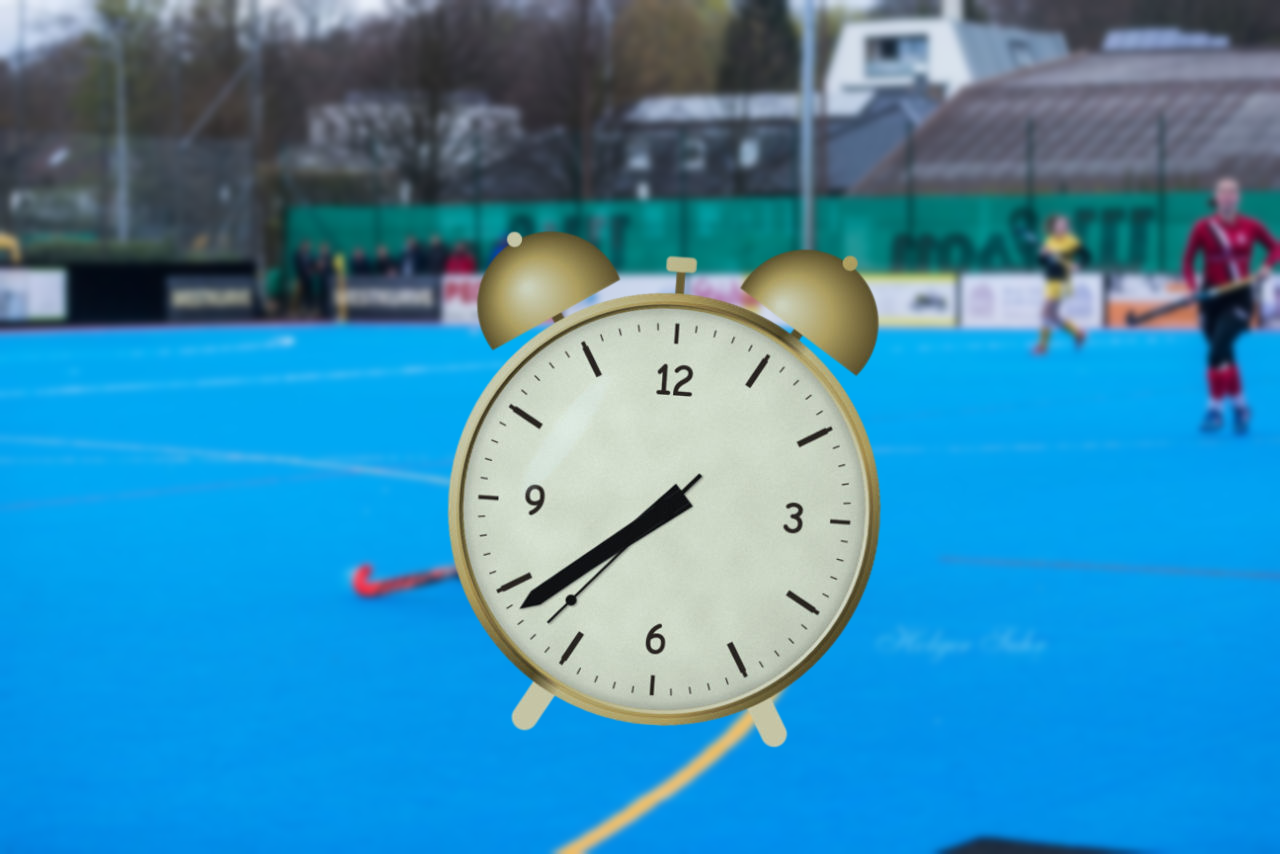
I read **7:38:37**
